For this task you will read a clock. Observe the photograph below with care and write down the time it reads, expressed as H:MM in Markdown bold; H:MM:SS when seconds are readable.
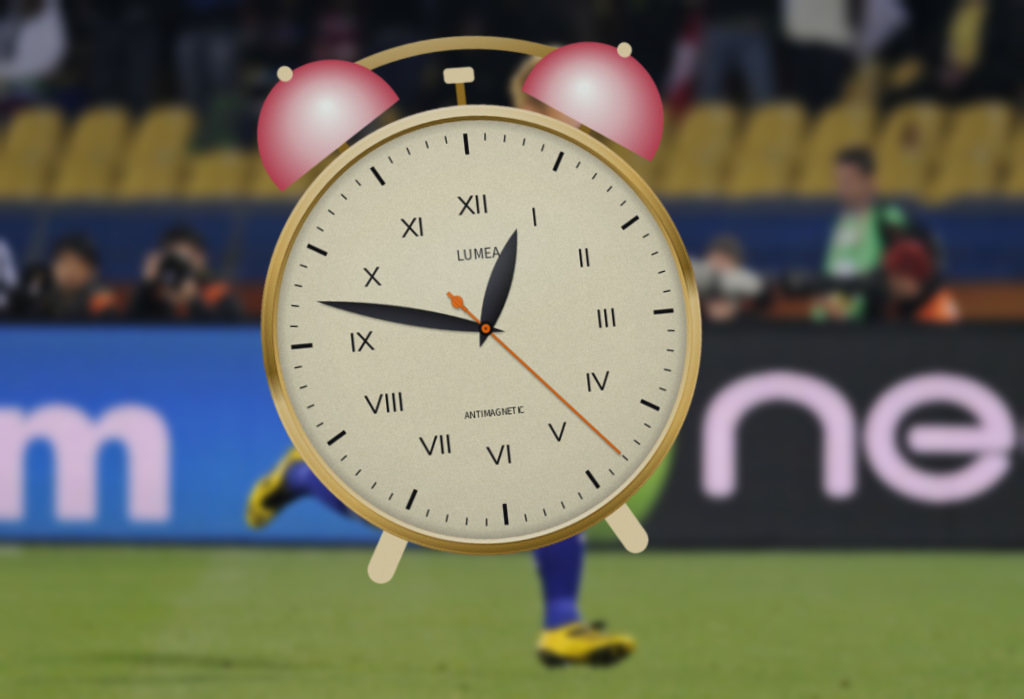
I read **12:47:23**
